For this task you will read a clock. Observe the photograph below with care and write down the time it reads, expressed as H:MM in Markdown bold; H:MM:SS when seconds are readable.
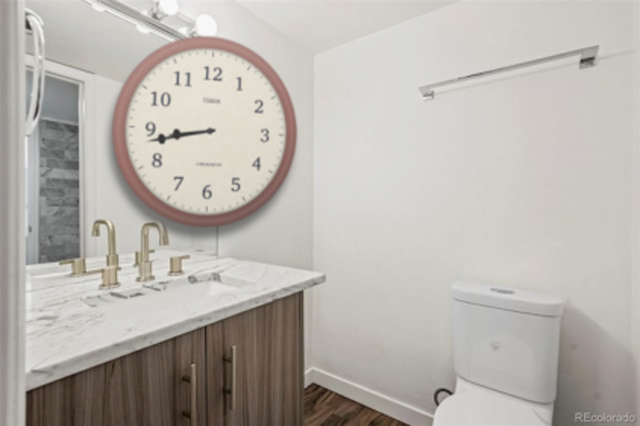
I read **8:43**
